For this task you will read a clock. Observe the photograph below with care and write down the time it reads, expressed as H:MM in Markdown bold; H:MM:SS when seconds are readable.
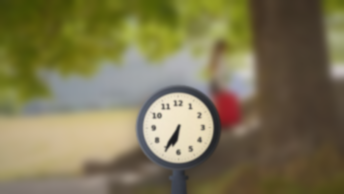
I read **6:35**
